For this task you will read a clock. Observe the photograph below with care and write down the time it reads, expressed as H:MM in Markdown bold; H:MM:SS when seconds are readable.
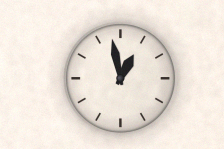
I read **12:58**
